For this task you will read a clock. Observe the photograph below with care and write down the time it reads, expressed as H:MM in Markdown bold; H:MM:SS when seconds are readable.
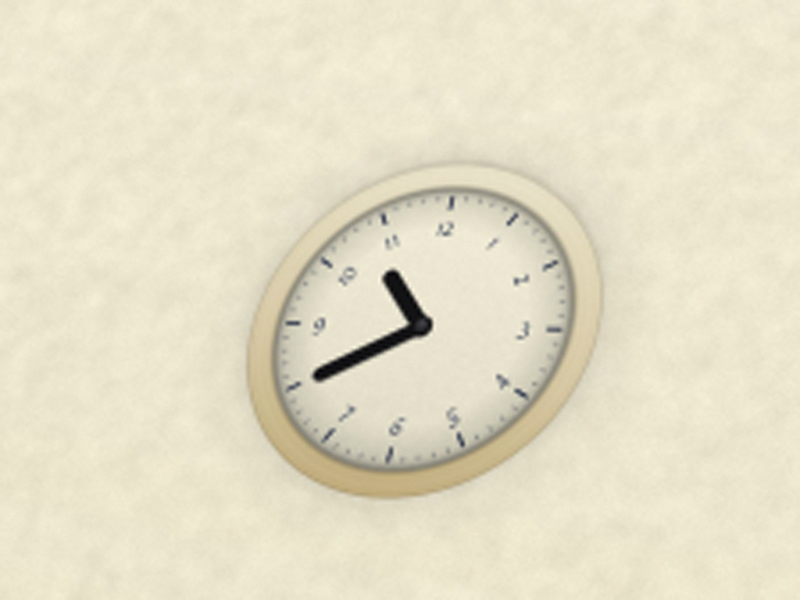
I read **10:40**
